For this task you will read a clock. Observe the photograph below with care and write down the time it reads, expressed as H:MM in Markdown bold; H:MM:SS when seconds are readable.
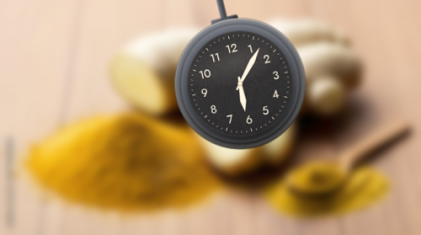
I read **6:07**
